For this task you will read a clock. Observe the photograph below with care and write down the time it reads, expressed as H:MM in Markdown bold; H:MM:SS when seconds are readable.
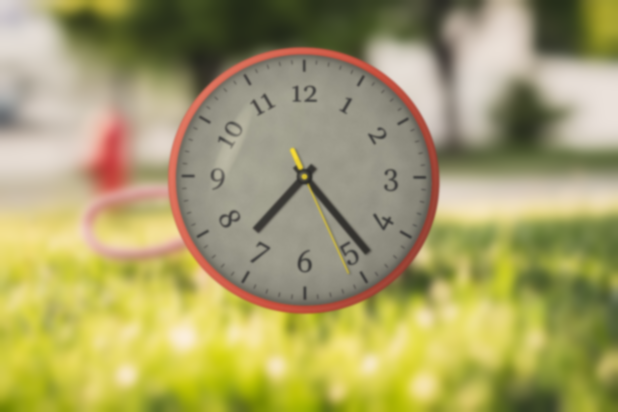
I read **7:23:26**
